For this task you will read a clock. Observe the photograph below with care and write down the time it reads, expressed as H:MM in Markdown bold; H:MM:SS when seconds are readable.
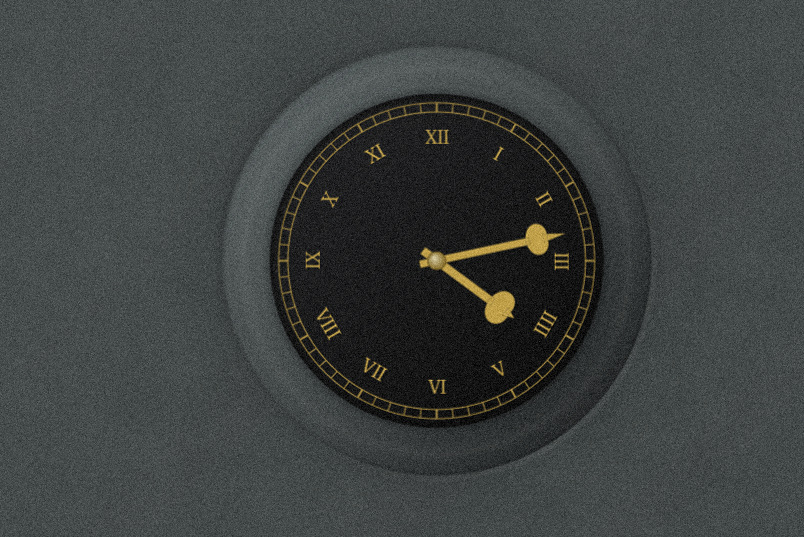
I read **4:13**
